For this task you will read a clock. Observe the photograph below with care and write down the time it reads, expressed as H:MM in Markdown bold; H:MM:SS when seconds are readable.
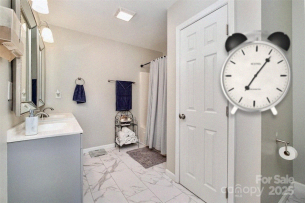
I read **7:06**
